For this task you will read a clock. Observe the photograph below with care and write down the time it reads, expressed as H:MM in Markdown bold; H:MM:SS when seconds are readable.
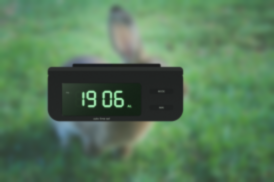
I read **19:06**
